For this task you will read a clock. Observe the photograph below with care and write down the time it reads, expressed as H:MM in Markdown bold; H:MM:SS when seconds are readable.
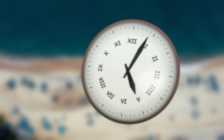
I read **5:04**
